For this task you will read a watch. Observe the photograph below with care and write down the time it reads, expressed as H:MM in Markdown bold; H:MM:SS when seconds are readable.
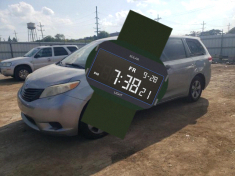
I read **7:38:21**
